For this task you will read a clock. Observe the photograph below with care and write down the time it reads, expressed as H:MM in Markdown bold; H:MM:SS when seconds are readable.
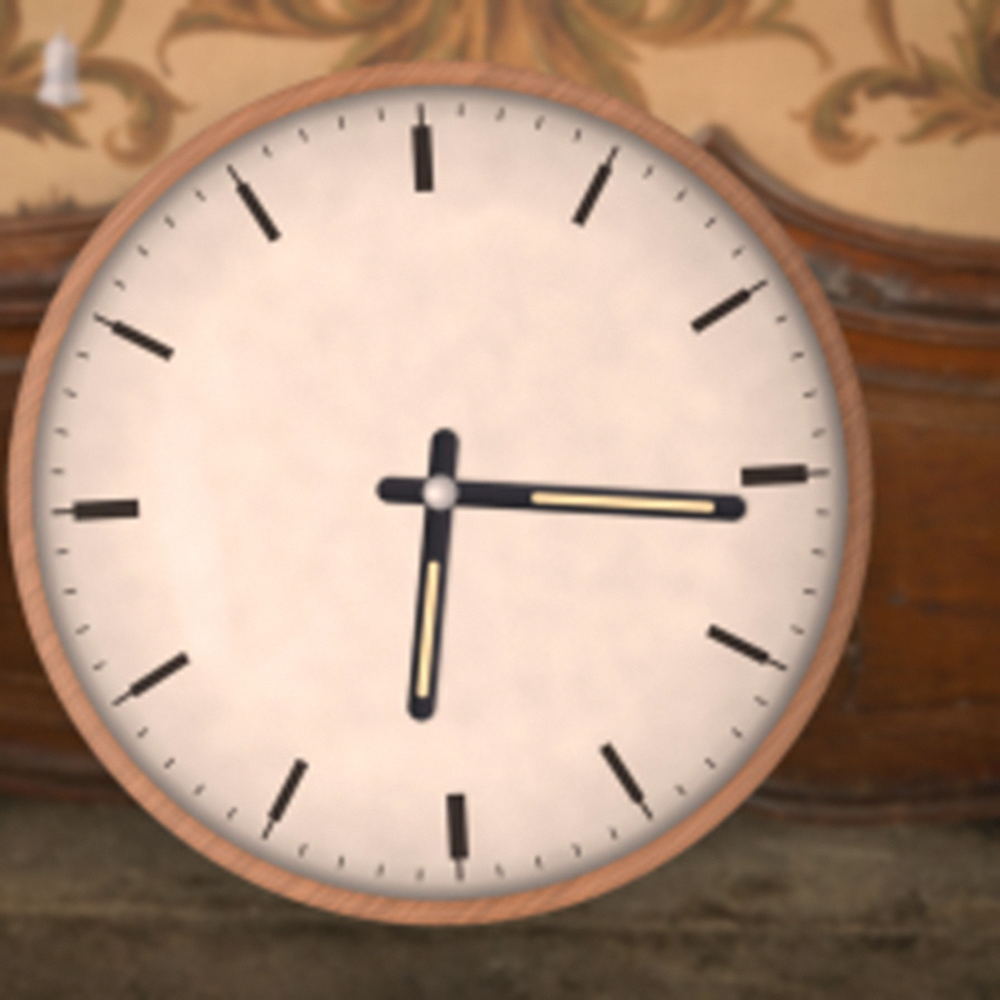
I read **6:16**
